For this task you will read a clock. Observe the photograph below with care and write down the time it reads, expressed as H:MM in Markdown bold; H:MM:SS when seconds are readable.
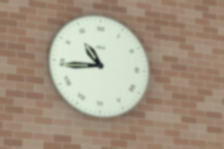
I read **10:44**
